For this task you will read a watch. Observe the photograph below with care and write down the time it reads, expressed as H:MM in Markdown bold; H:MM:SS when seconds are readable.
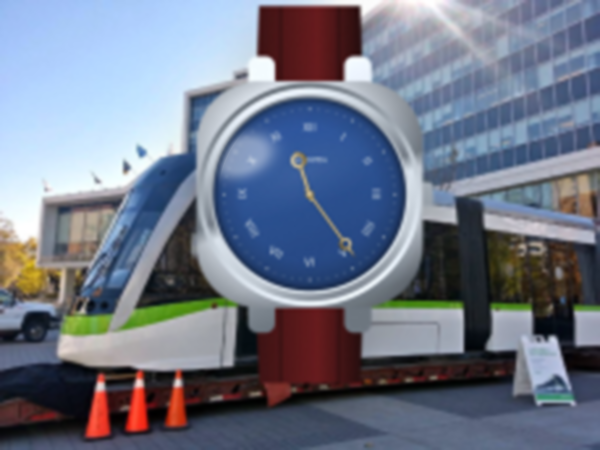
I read **11:24**
